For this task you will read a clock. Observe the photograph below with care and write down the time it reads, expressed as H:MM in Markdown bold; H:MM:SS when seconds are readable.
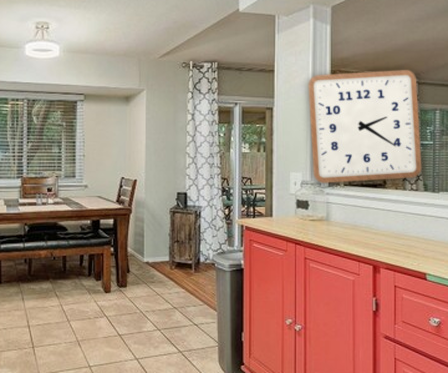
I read **2:21**
